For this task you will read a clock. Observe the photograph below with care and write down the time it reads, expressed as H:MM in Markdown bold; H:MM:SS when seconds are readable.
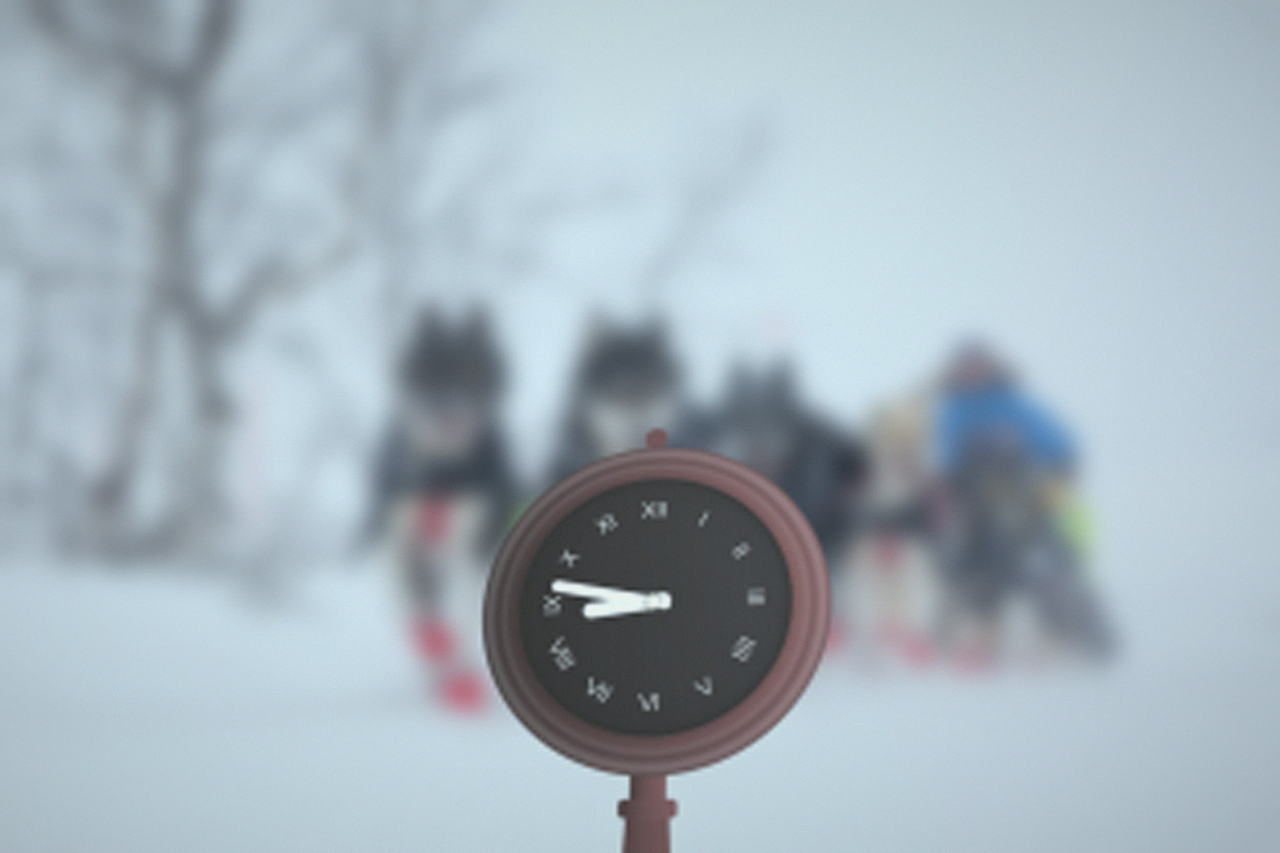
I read **8:47**
